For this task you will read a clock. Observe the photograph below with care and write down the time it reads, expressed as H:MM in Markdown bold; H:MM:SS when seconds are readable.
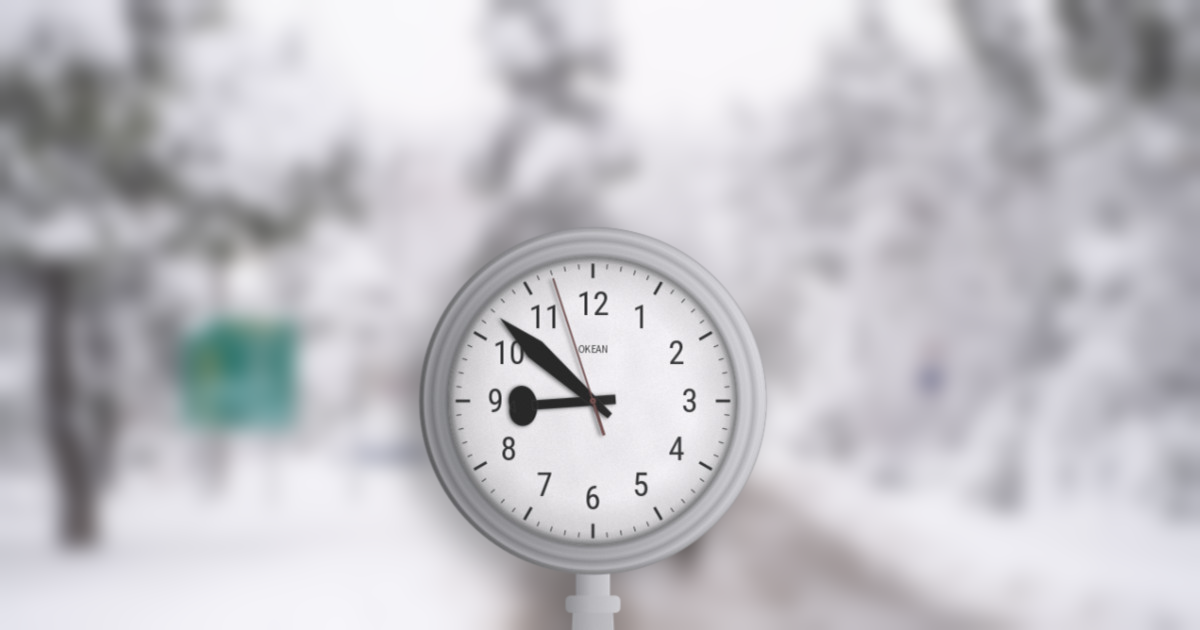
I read **8:51:57**
